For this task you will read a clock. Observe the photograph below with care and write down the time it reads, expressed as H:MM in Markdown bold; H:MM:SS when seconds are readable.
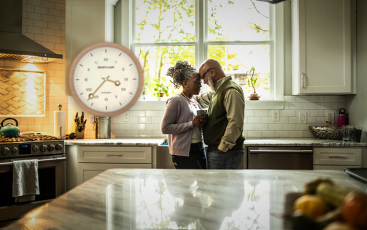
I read **3:37**
